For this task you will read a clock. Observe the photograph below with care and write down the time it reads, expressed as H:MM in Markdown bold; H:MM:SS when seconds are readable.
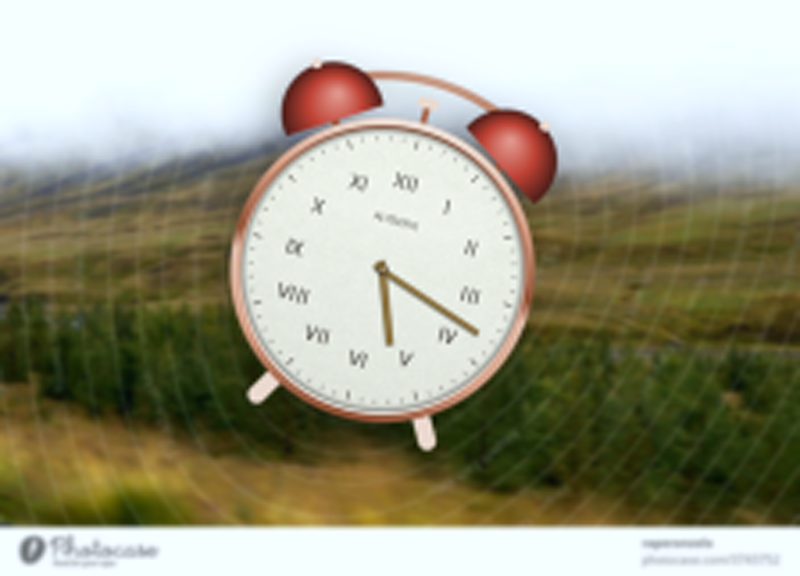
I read **5:18**
